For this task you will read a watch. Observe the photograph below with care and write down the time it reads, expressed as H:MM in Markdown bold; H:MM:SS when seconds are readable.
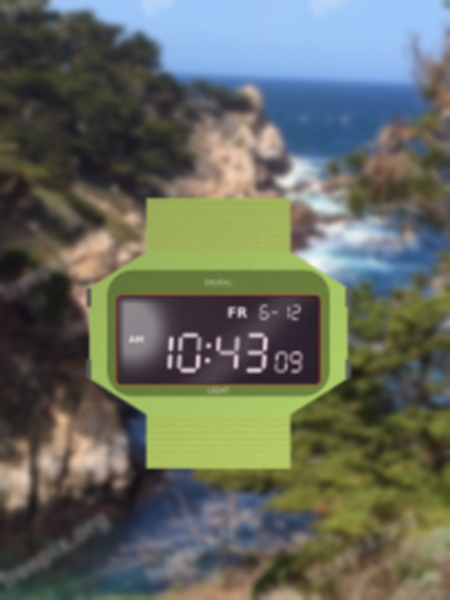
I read **10:43:09**
